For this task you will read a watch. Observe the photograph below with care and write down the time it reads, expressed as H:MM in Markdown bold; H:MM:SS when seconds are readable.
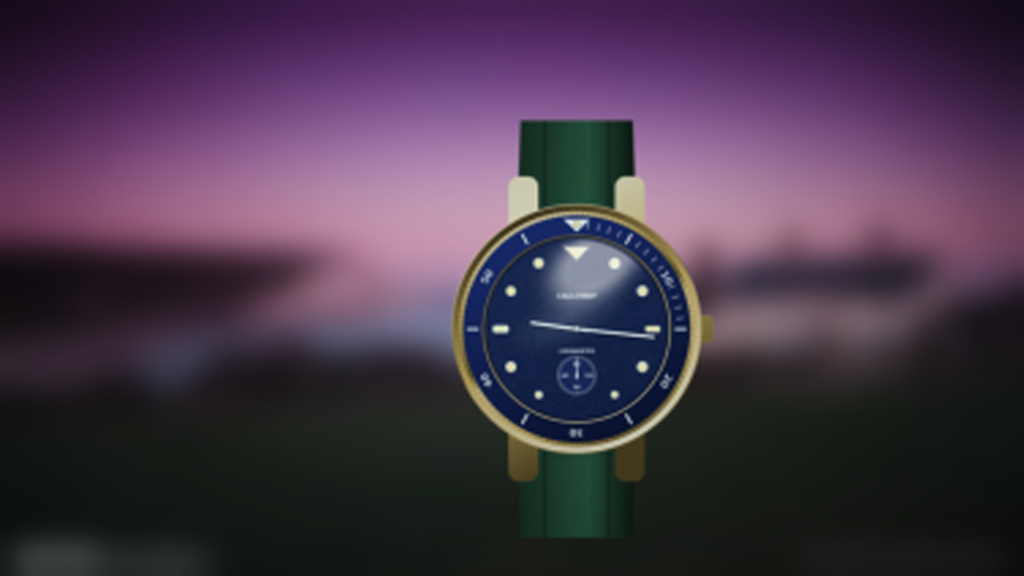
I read **9:16**
